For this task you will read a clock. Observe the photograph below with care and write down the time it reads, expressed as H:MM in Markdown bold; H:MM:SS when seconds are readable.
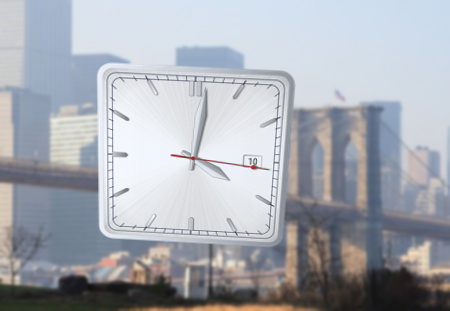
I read **4:01:16**
